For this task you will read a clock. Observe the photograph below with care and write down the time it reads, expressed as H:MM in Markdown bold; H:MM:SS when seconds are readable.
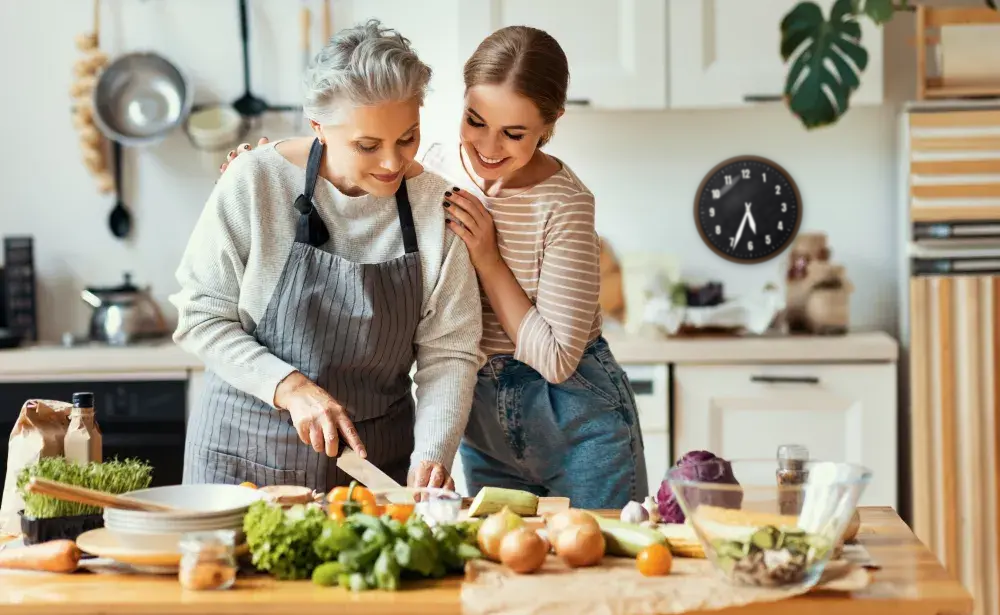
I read **5:34**
